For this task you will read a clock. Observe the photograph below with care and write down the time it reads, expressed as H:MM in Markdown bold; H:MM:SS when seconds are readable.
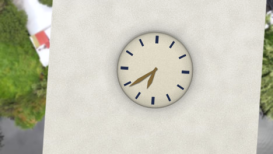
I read **6:39**
